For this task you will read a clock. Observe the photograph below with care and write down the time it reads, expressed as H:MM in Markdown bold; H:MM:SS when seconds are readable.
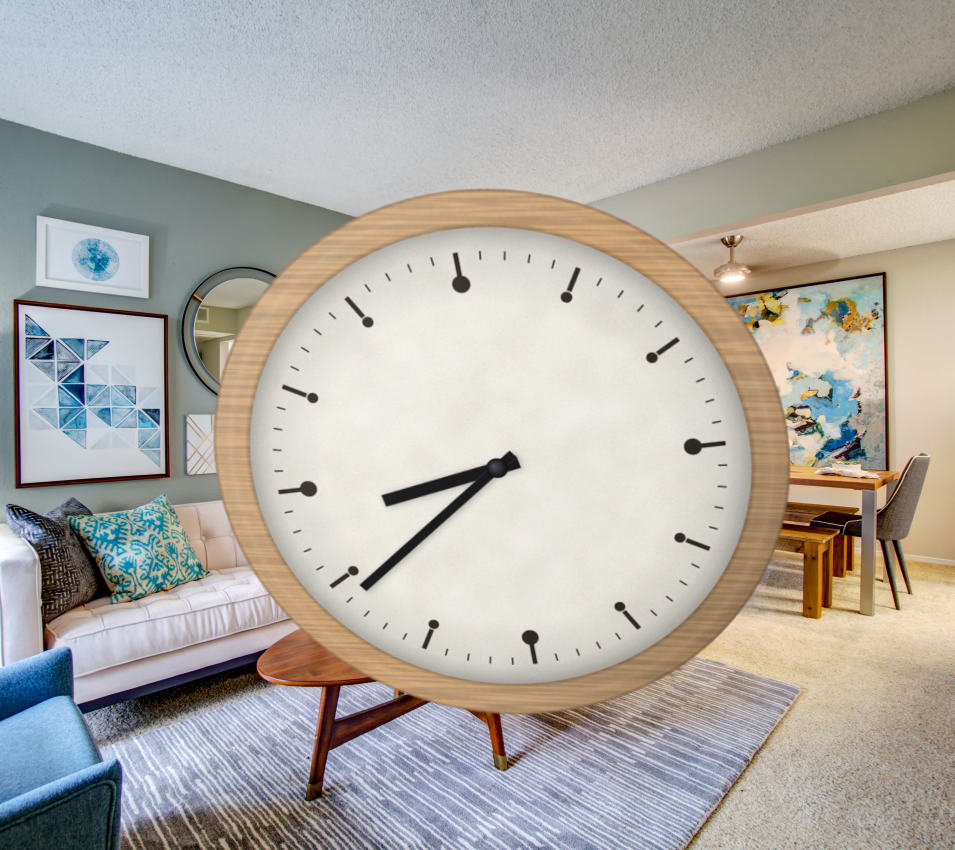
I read **8:39**
